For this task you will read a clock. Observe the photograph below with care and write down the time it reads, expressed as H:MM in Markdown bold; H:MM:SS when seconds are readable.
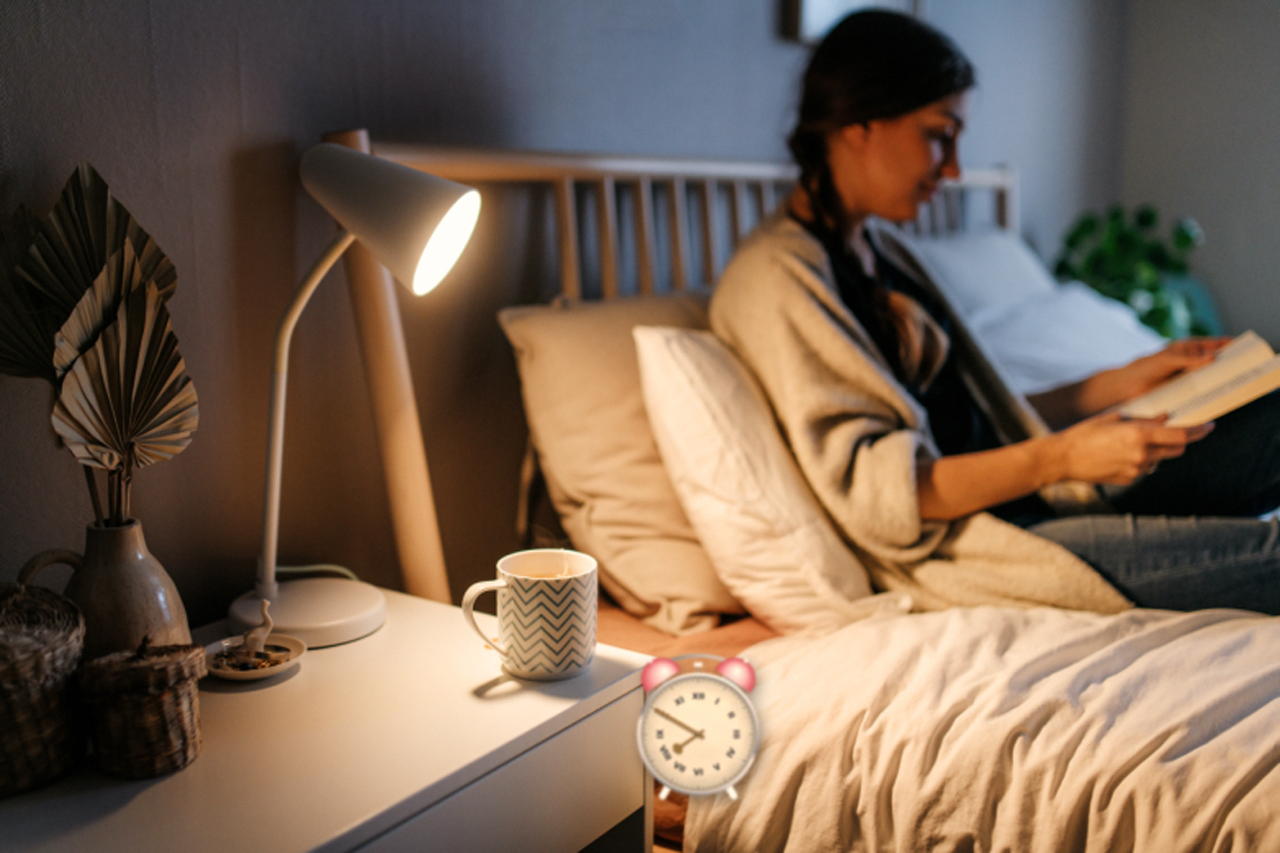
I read **7:50**
